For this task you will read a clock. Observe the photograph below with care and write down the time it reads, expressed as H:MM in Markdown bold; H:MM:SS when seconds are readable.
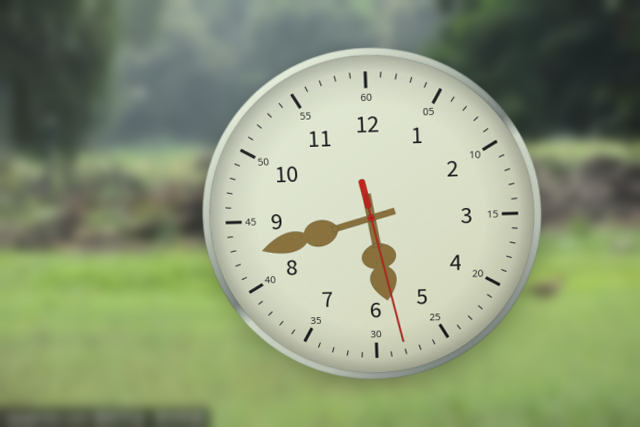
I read **5:42:28**
